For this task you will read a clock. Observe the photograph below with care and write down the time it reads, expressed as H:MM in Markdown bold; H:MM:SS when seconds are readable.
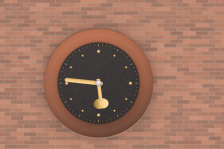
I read **5:46**
